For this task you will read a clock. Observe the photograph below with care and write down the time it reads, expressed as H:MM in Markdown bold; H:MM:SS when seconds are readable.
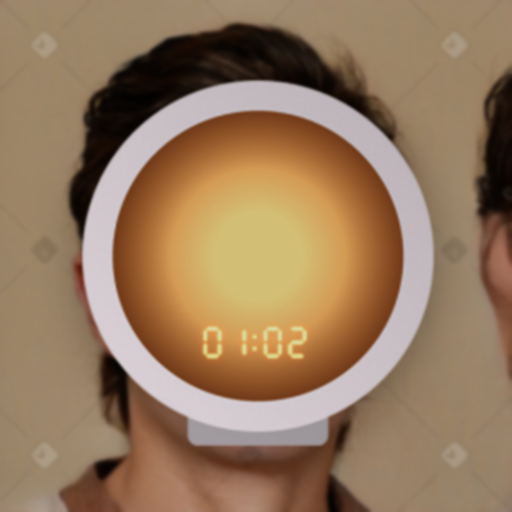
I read **1:02**
